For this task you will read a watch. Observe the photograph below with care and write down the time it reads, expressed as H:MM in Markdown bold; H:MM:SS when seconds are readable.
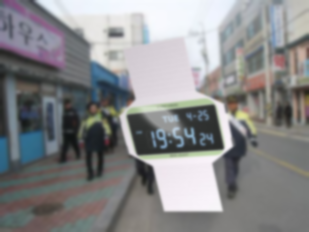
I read **19:54**
